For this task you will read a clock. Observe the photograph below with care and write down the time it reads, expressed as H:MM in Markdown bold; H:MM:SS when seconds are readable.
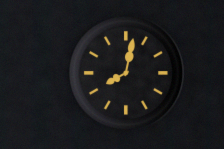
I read **8:02**
